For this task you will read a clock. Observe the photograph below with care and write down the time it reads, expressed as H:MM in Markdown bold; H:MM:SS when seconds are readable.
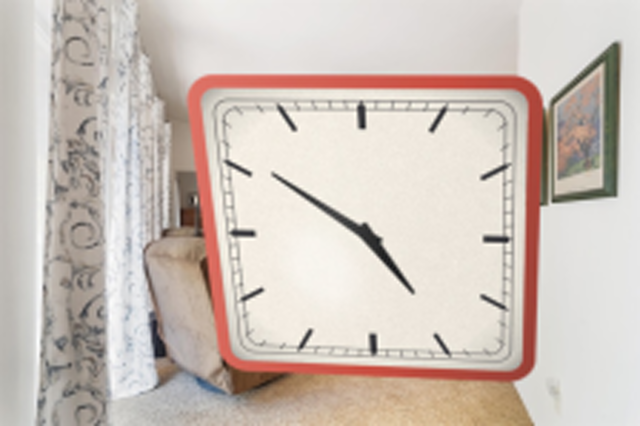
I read **4:51**
